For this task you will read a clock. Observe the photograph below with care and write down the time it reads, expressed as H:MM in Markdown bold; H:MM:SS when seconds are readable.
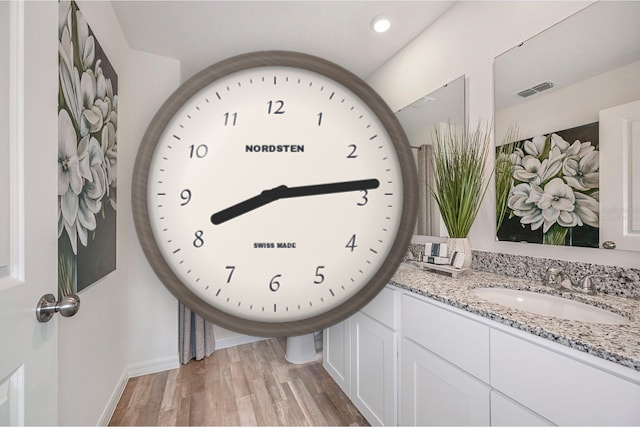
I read **8:14**
